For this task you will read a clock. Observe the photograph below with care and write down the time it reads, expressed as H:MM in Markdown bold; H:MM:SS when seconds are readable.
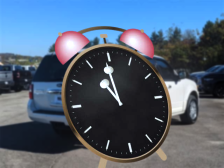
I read **10:59**
